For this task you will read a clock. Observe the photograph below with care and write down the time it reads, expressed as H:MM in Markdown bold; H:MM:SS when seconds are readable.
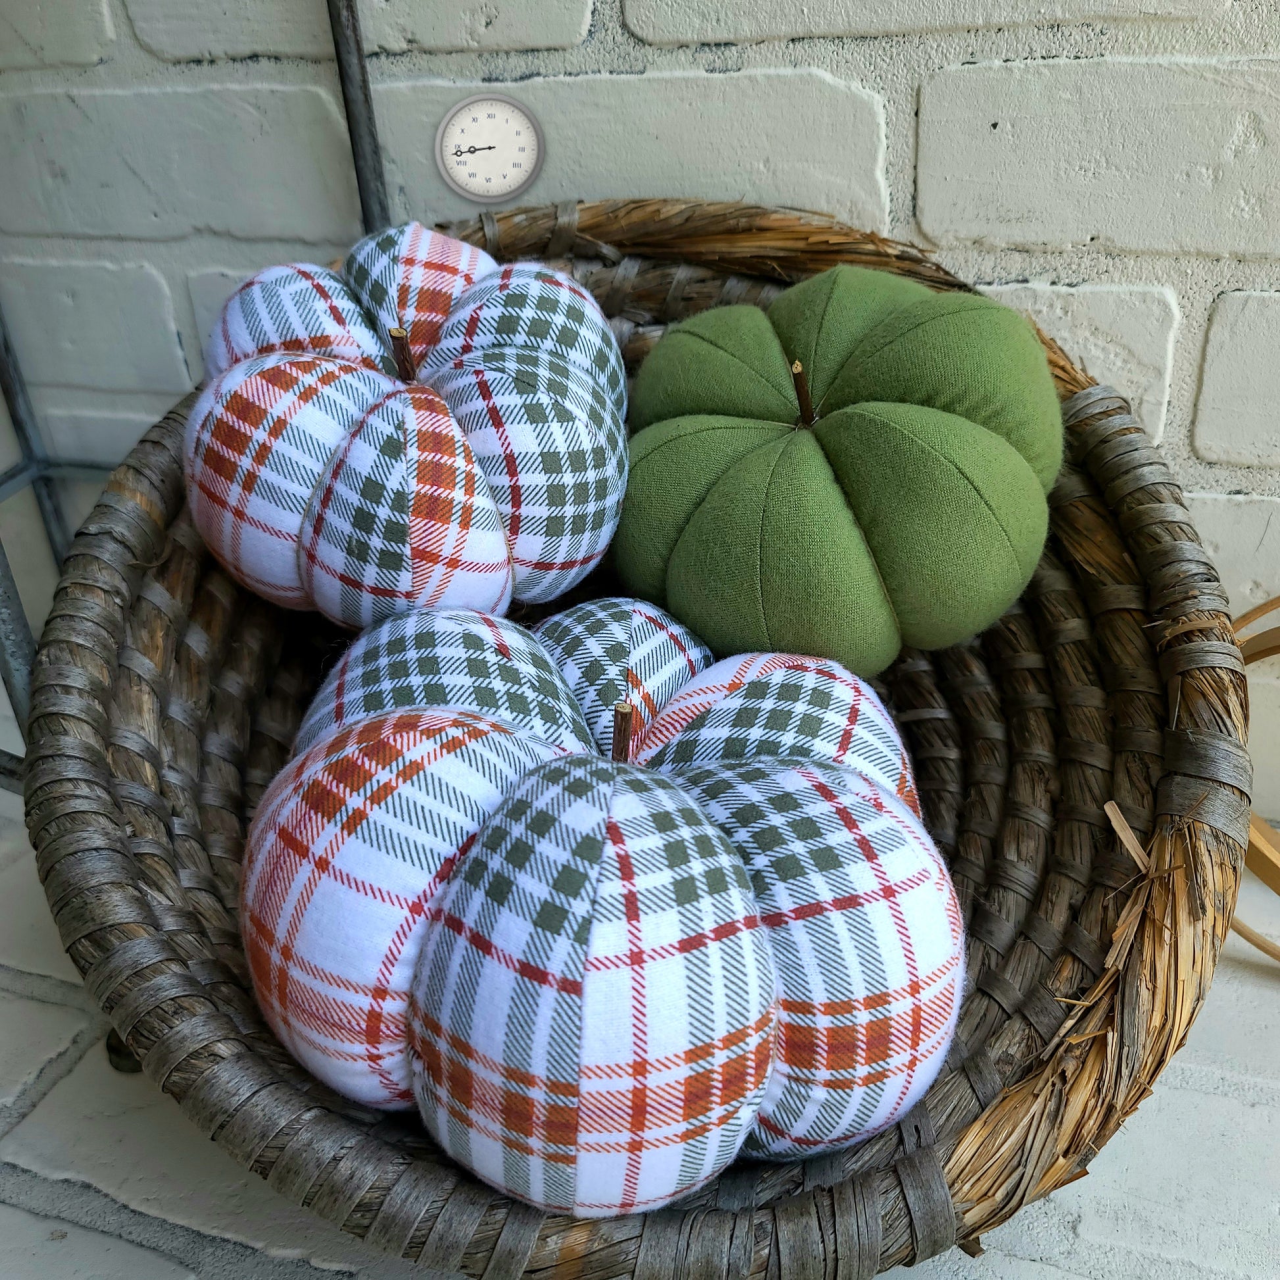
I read **8:43**
